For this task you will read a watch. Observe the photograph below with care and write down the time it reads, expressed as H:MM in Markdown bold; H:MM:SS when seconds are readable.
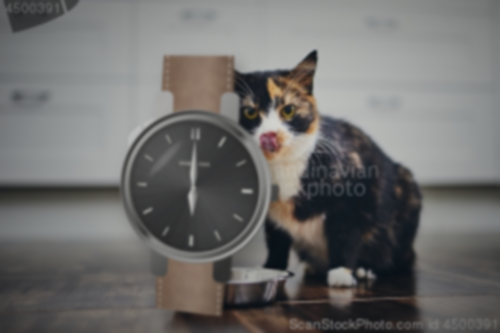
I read **6:00**
